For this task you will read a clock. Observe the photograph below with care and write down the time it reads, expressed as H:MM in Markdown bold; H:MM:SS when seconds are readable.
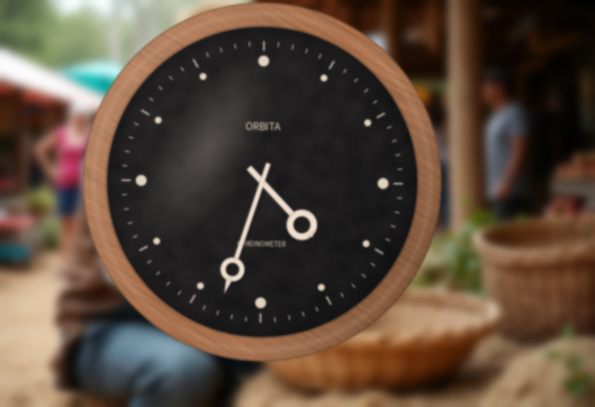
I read **4:33**
